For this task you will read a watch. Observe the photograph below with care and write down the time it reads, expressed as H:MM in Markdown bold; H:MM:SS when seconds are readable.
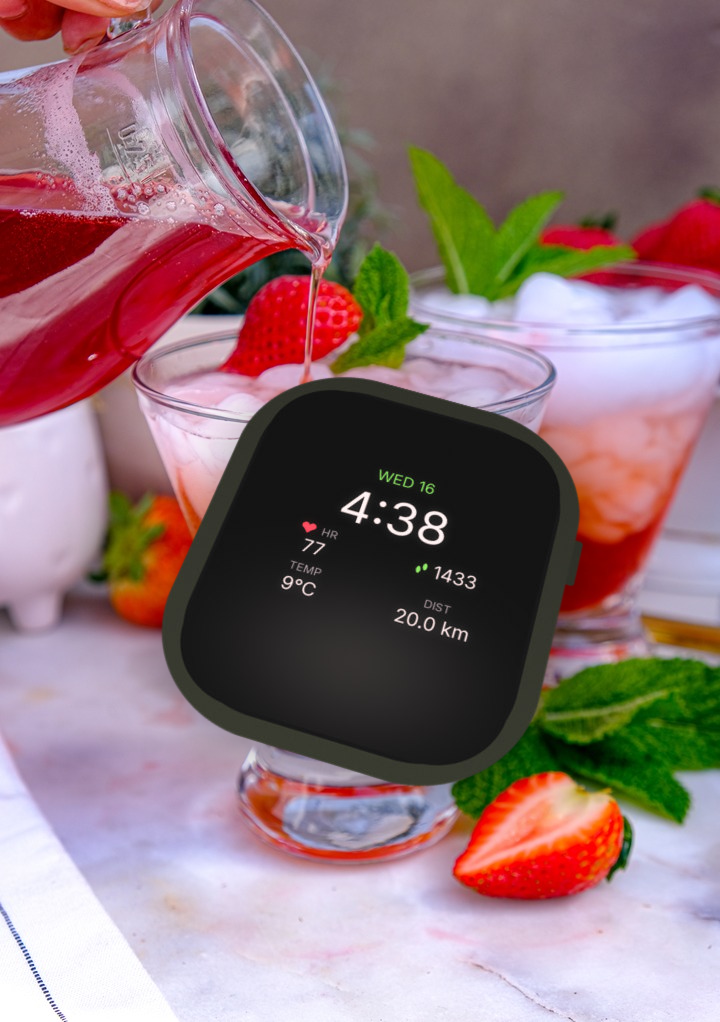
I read **4:38**
